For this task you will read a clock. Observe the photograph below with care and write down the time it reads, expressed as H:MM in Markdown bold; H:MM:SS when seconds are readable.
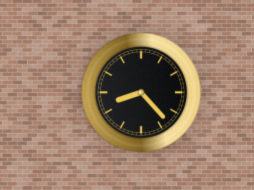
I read **8:23**
